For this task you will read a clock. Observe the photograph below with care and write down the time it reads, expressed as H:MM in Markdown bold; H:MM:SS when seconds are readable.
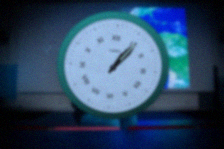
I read **1:06**
